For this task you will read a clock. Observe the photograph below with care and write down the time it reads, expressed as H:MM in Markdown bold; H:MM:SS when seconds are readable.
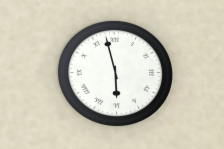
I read **5:58**
